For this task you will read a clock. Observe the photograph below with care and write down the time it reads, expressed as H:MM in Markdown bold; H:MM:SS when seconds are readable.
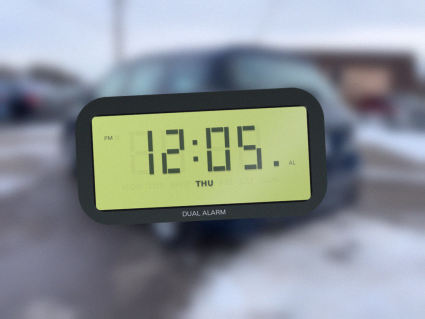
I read **12:05**
